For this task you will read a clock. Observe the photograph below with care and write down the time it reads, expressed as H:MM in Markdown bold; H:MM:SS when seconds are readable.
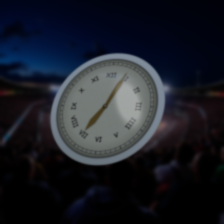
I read **7:04**
